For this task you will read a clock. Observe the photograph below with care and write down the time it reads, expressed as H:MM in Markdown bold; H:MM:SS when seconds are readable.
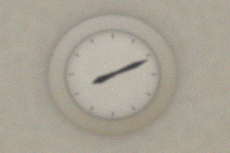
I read **8:11**
